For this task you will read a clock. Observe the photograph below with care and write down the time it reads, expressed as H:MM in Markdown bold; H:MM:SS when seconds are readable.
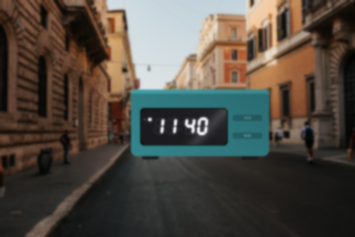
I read **11:40**
